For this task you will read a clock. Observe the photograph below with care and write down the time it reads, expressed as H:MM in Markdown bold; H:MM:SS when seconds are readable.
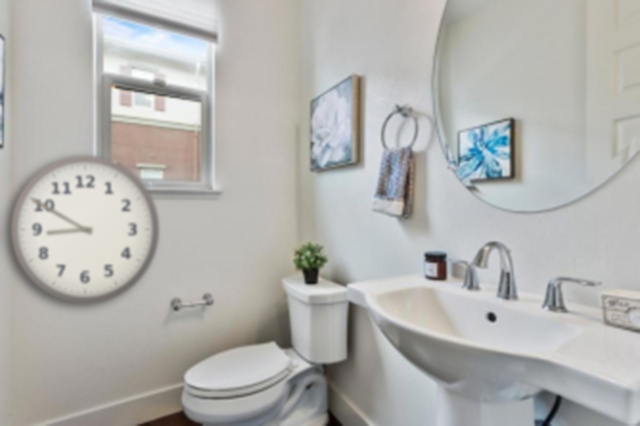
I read **8:50**
